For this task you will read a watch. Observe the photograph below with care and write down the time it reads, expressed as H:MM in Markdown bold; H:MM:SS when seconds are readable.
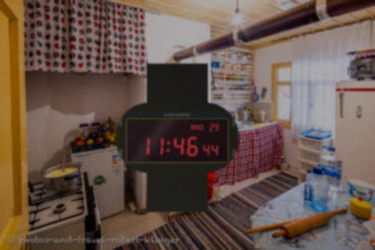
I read **11:46:44**
